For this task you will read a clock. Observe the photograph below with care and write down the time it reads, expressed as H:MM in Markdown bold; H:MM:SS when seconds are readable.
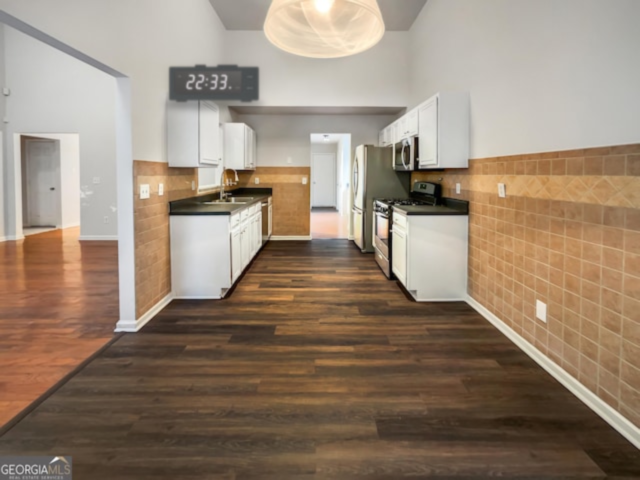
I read **22:33**
